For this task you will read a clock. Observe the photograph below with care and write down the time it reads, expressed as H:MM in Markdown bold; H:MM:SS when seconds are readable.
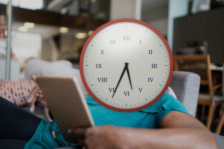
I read **5:34**
